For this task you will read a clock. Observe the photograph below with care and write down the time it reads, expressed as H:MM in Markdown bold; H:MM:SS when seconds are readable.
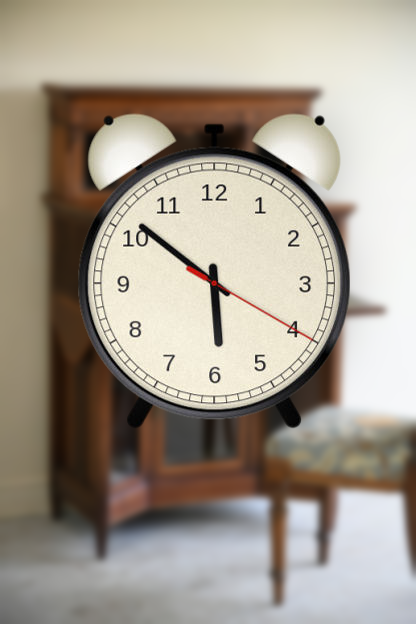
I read **5:51:20**
